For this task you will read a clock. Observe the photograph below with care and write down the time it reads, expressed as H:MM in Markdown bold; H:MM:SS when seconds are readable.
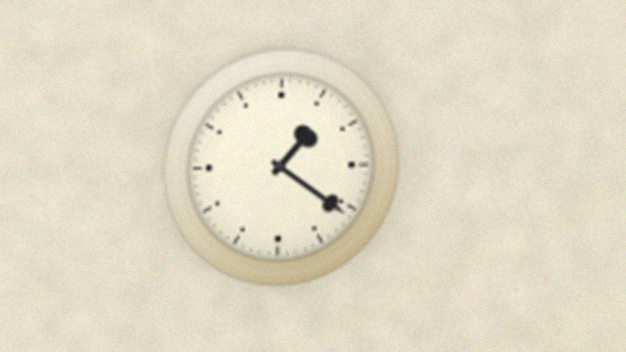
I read **1:21**
